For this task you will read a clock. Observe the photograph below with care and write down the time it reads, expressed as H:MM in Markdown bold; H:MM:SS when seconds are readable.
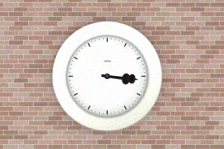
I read **3:16**
